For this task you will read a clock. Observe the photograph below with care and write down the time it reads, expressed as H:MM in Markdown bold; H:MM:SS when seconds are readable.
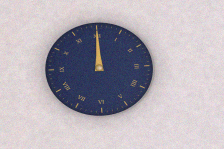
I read **12:00**
